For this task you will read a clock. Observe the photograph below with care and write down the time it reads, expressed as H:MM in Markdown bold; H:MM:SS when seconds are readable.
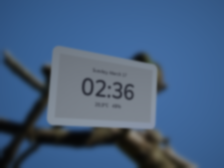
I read **2:36**
